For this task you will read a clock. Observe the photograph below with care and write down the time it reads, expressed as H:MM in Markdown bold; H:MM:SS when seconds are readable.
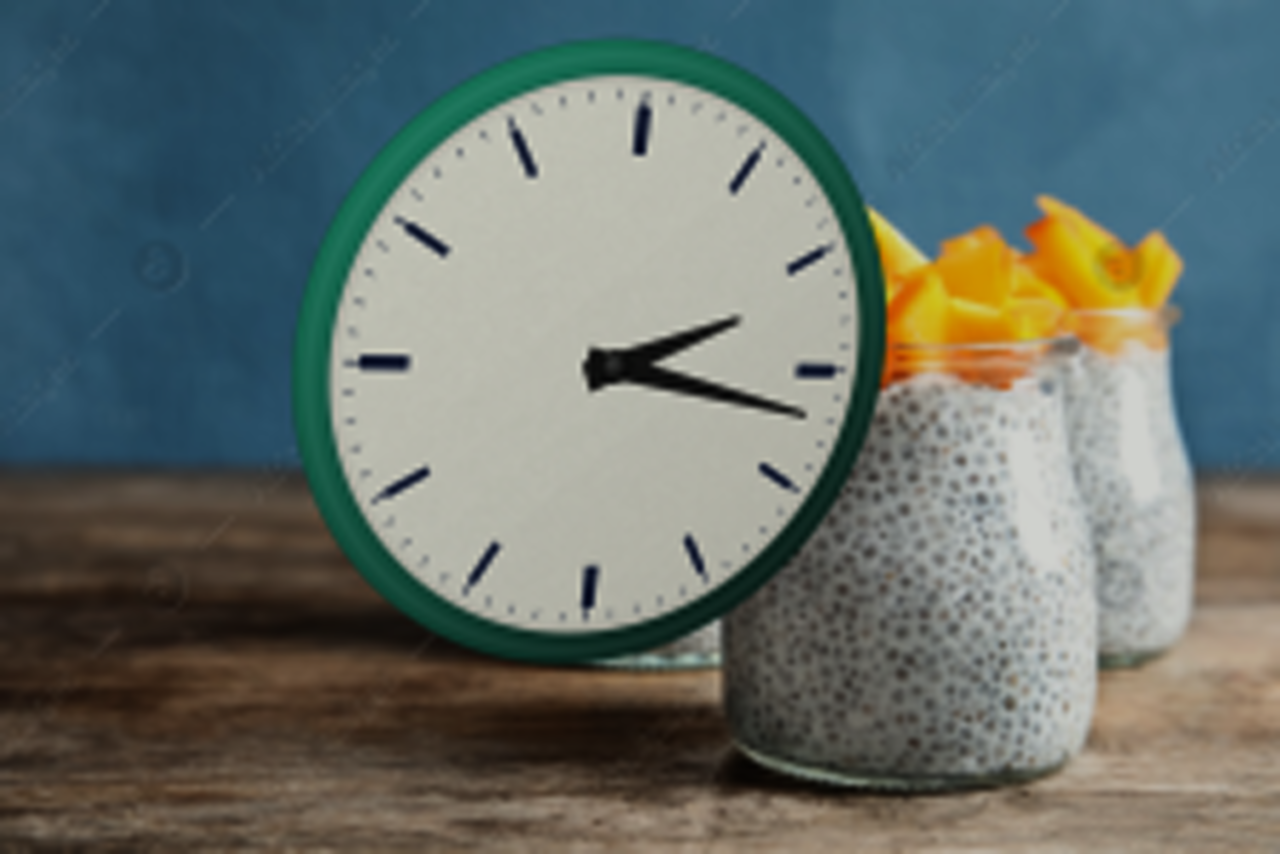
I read **2:17**
